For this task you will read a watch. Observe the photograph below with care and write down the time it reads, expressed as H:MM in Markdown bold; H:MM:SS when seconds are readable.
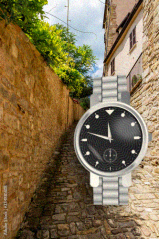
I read **11:48**
